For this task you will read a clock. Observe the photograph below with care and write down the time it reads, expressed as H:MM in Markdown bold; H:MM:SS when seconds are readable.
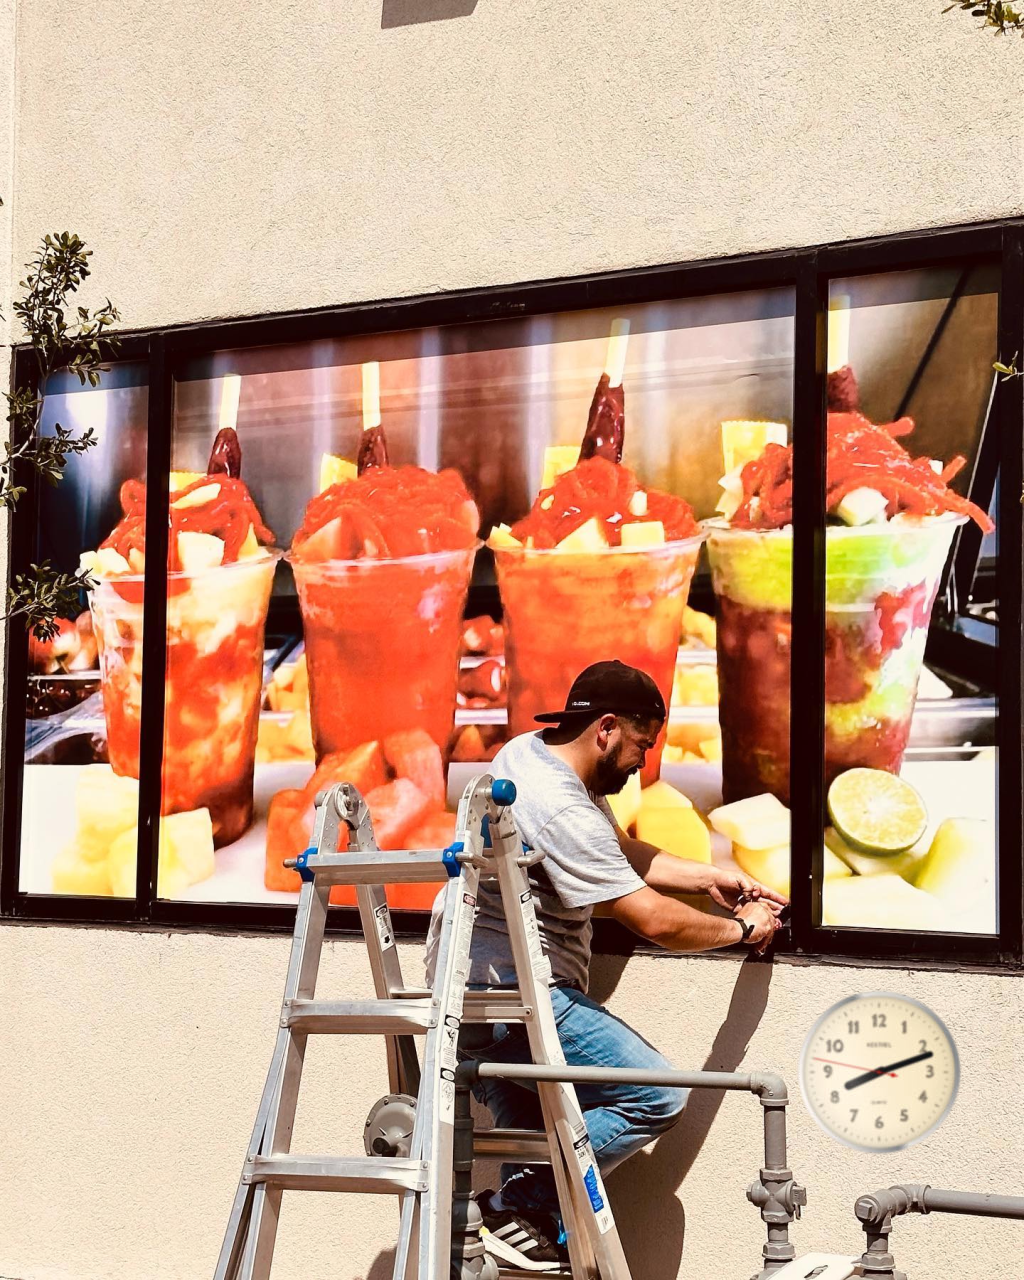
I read **8:11:47**
